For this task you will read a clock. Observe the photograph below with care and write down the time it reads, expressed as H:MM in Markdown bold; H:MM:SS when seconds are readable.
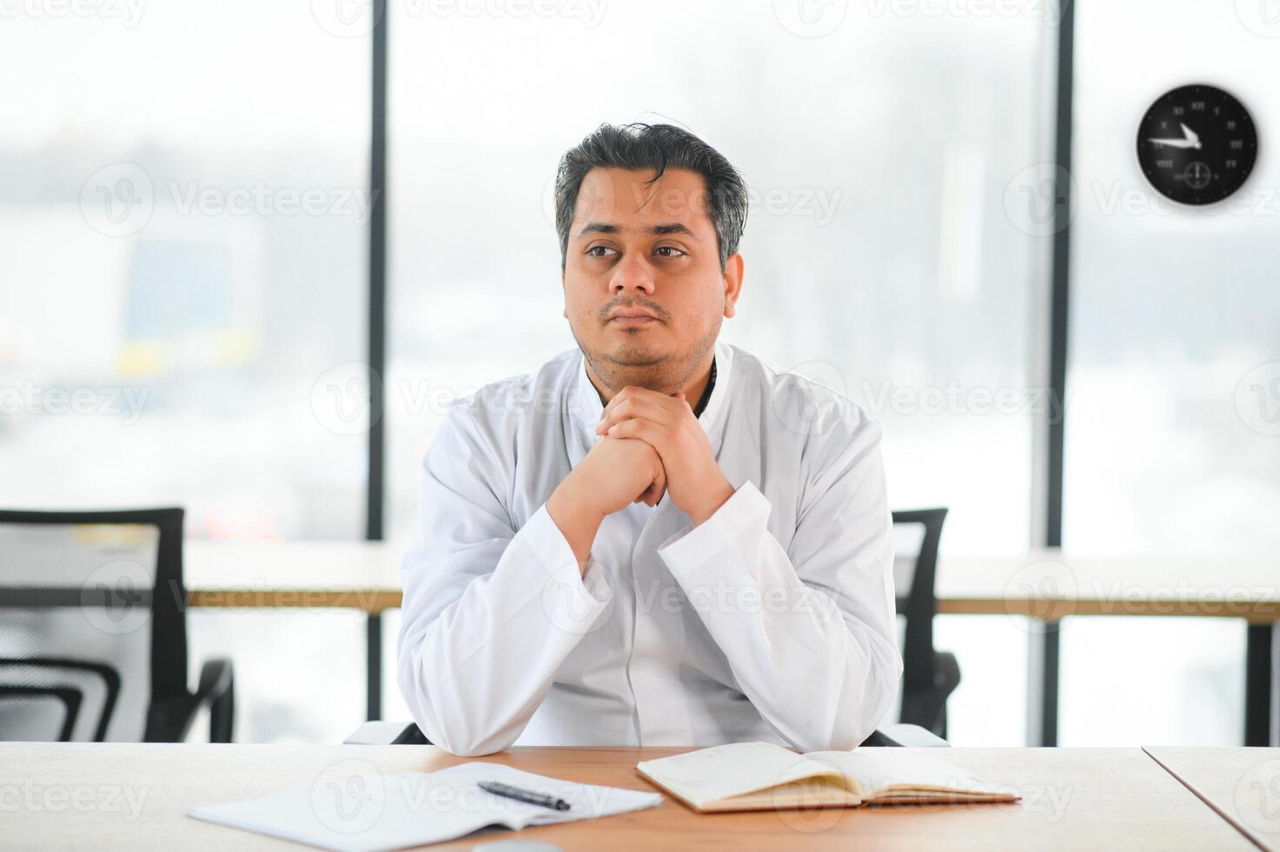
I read **10:46**
